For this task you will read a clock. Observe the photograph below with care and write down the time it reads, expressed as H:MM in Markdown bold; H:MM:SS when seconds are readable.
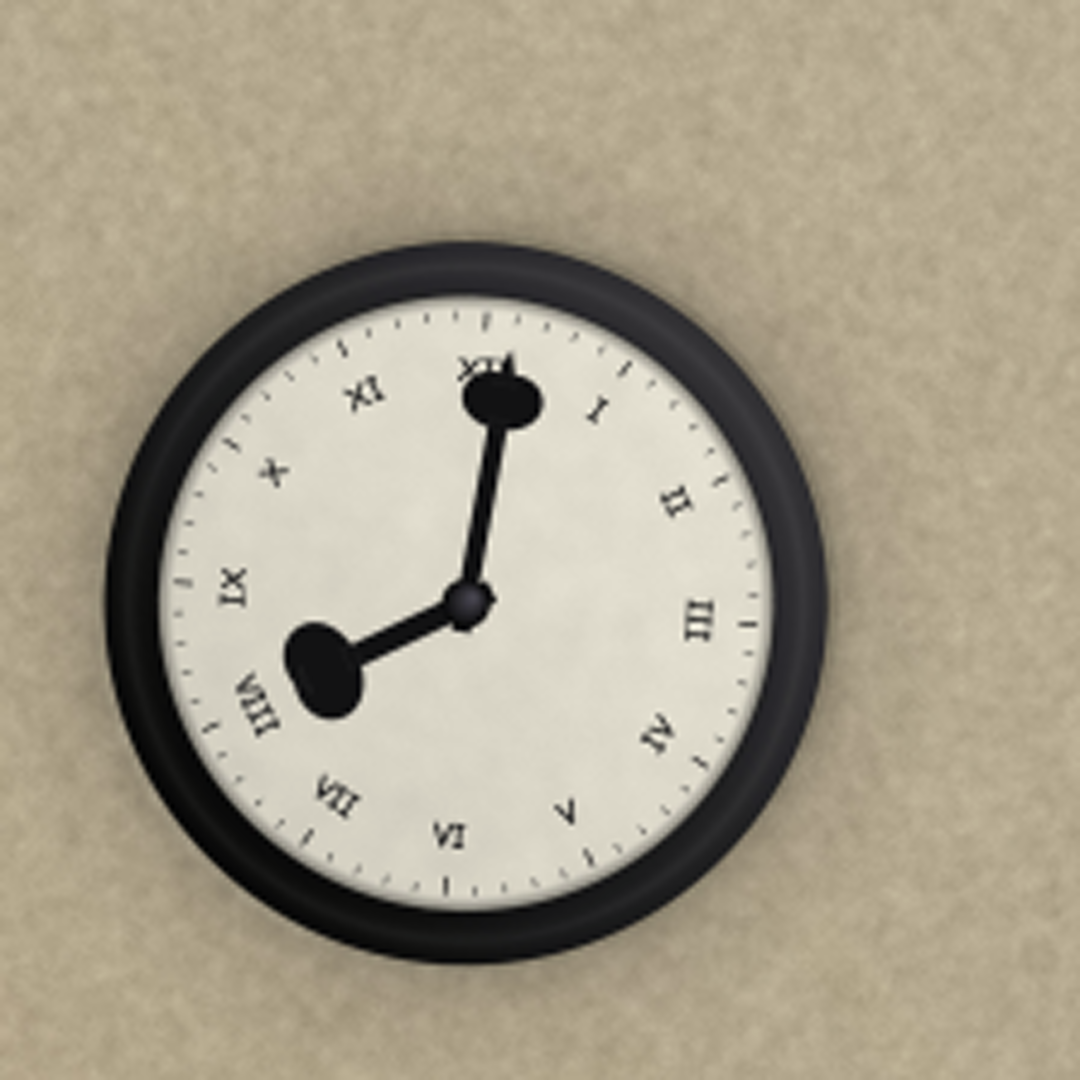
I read **8:01**
